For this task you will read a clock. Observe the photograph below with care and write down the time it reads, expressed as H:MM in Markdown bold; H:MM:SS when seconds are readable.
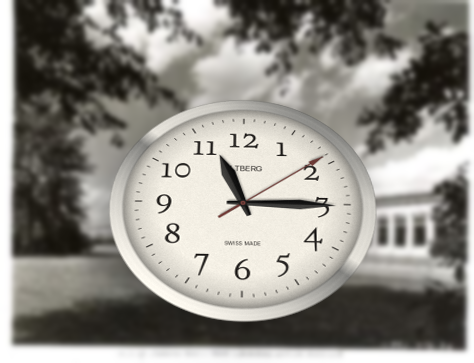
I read **11:15:09**
